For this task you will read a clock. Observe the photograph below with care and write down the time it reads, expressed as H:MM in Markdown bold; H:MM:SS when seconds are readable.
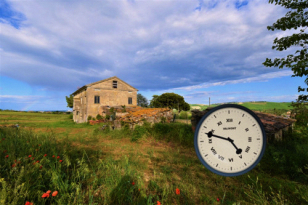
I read **4:48**
